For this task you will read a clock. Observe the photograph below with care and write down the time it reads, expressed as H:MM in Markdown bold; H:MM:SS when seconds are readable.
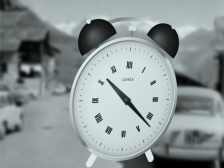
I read **10:22**
